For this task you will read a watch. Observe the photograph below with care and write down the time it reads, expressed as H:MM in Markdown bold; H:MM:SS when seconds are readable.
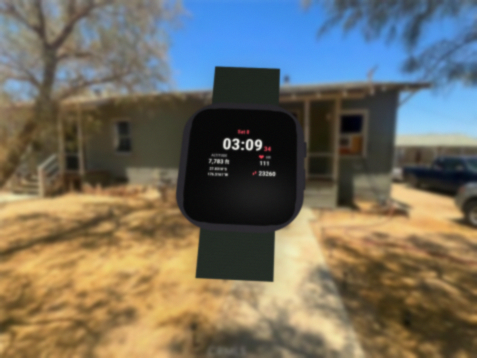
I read **3:09**
